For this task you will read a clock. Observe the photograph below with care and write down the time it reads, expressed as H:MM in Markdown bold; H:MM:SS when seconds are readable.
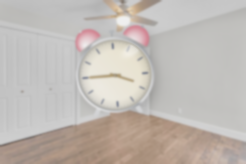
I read **3:45**
